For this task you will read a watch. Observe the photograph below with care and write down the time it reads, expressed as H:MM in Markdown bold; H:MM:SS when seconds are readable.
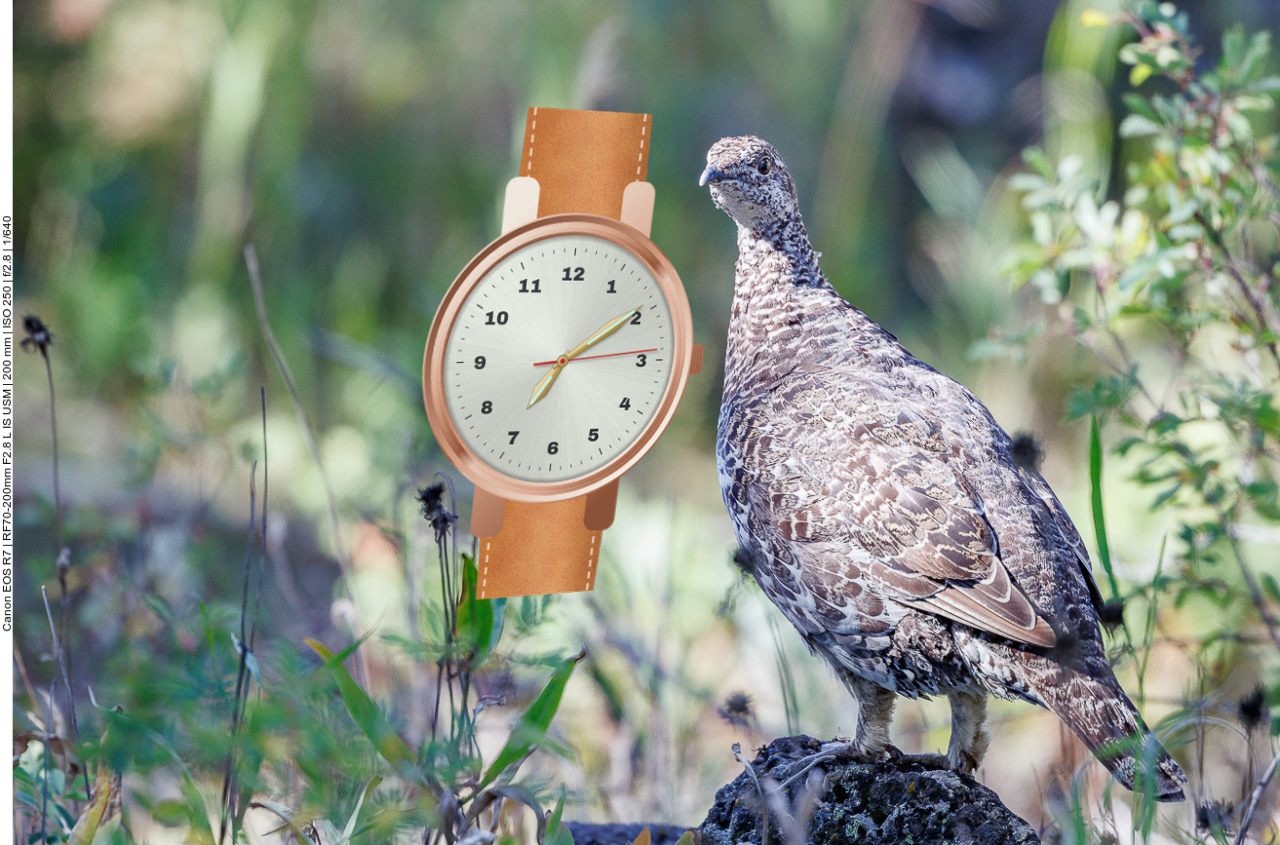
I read **7:09:14**
